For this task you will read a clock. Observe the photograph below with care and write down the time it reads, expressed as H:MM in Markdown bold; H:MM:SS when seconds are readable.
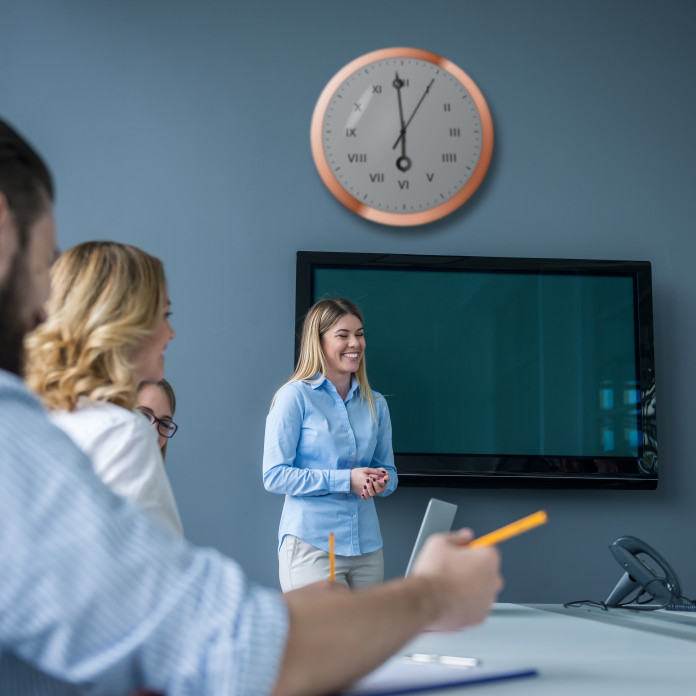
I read **5:59:05**
